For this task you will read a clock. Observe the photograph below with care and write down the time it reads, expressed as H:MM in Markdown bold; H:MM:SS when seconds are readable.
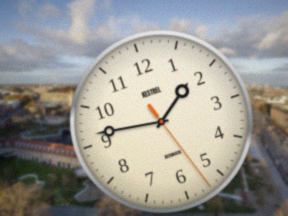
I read **1:46:27**
